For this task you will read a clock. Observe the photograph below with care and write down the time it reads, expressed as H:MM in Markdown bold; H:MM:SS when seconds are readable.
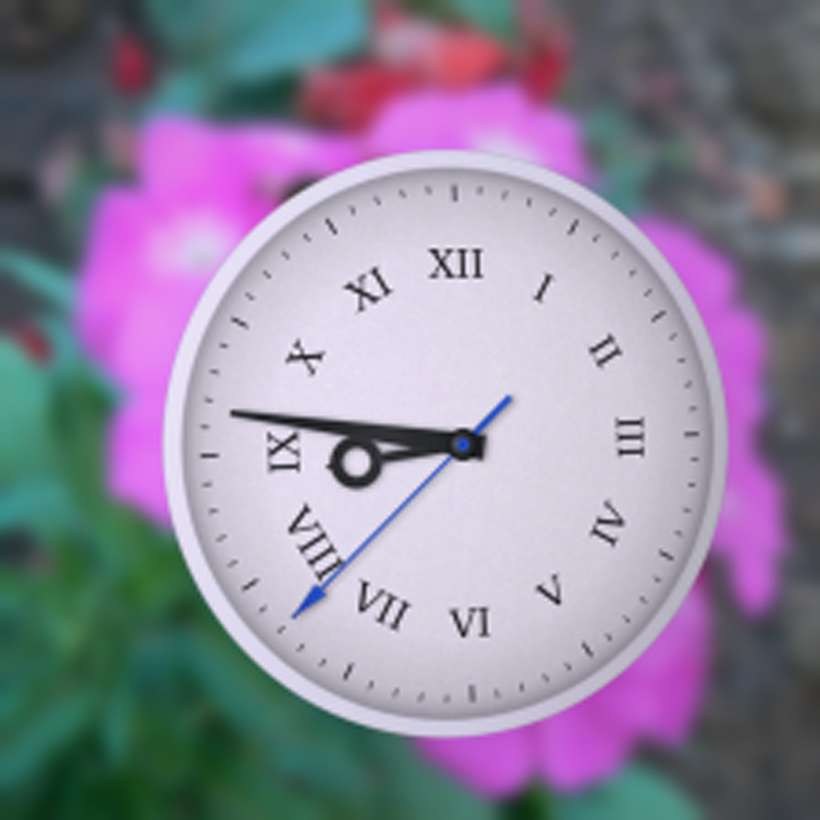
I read **8:46:38**
